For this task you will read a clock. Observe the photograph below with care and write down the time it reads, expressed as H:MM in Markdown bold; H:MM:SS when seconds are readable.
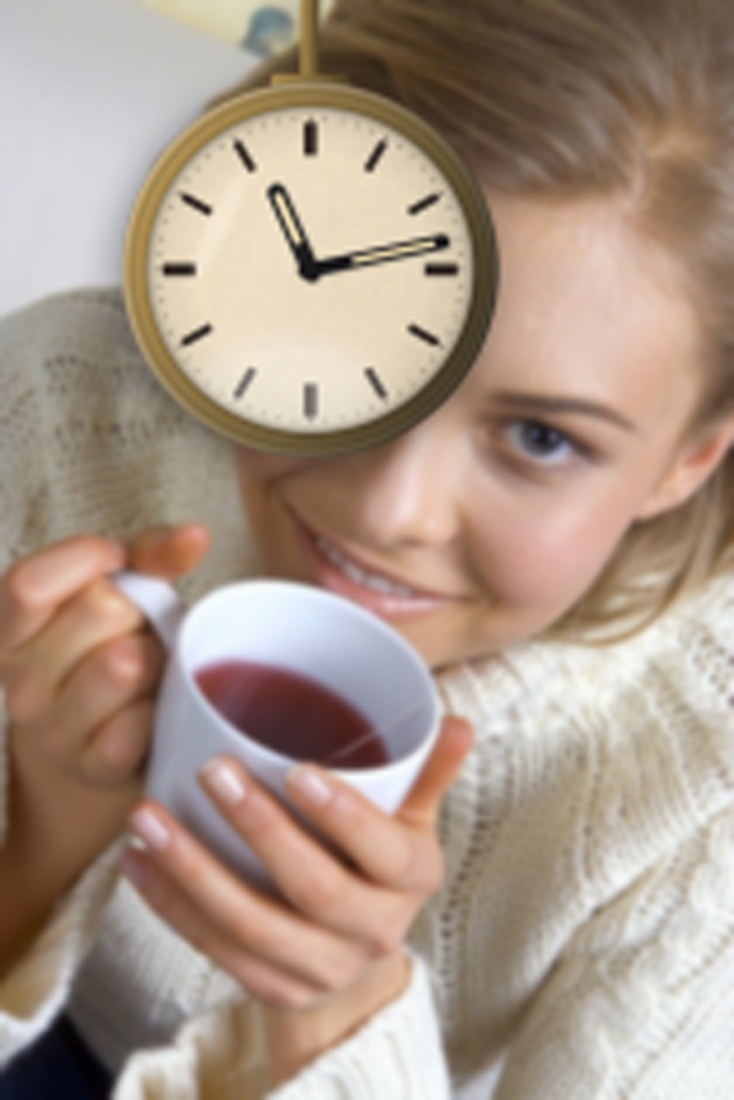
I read **11:13**
